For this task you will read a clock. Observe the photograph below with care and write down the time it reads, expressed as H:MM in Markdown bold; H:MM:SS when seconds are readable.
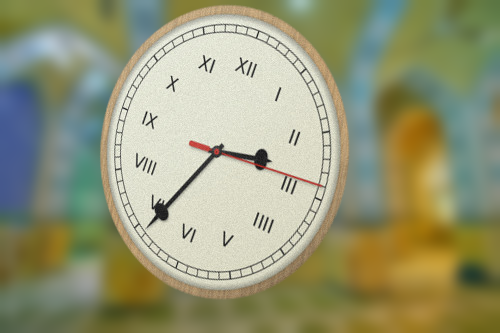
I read **2:34:14**
